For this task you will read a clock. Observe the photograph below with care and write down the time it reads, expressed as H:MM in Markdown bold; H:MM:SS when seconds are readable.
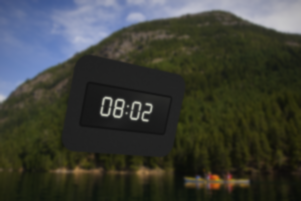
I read **8:02**
